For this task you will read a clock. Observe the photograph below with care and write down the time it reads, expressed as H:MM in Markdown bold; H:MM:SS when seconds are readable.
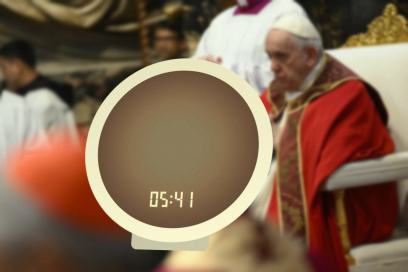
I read **5:41**
